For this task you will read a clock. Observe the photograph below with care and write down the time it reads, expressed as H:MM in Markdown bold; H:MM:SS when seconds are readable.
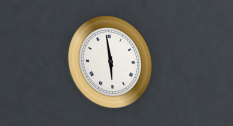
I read **5:59**
